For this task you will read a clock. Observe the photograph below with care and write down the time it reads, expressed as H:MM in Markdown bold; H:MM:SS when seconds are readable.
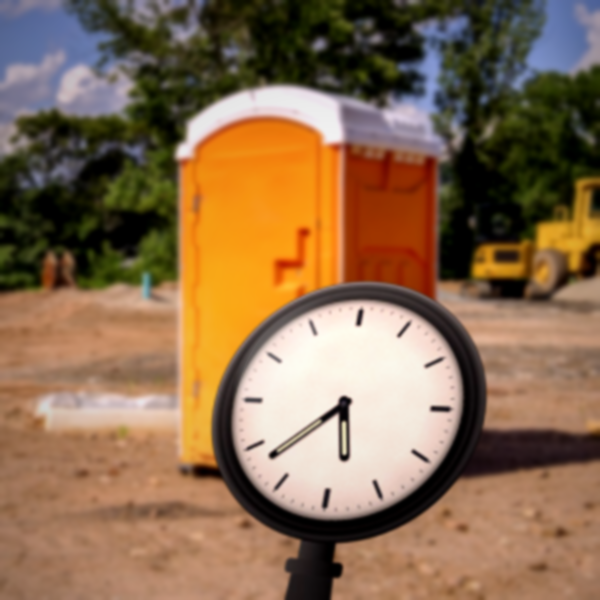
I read **5:38**
